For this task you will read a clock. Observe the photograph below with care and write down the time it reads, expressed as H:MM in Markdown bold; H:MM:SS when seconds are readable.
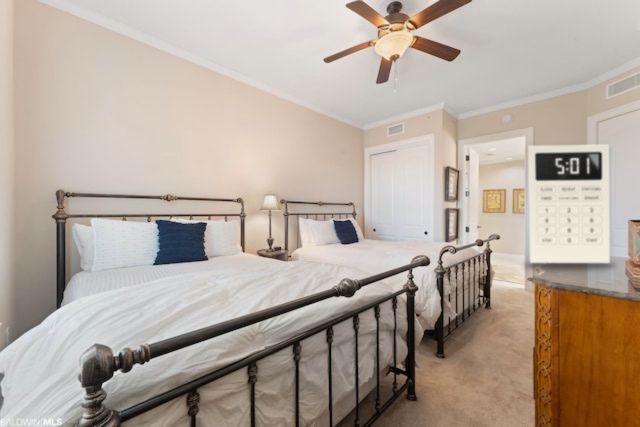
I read **5:01**
